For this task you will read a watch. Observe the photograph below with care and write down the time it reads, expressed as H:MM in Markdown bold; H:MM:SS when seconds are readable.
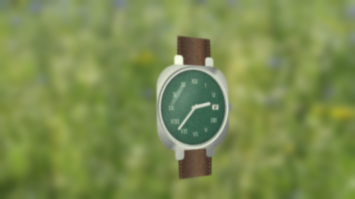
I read **2:37**
